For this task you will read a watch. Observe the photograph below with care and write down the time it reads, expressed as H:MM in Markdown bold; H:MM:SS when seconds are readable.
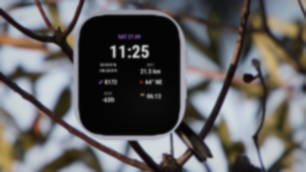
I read **11:25**
